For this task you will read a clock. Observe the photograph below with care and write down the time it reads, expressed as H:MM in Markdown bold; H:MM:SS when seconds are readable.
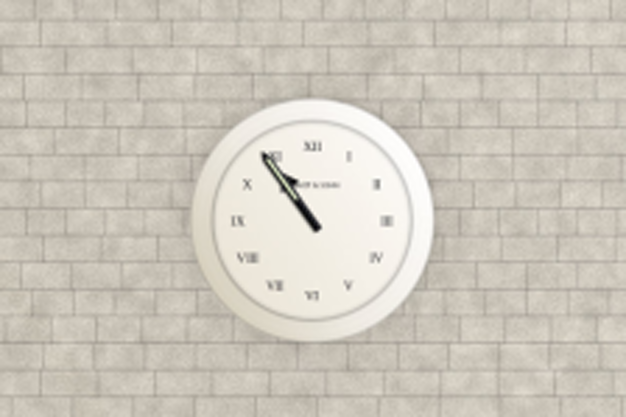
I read **10:54**
